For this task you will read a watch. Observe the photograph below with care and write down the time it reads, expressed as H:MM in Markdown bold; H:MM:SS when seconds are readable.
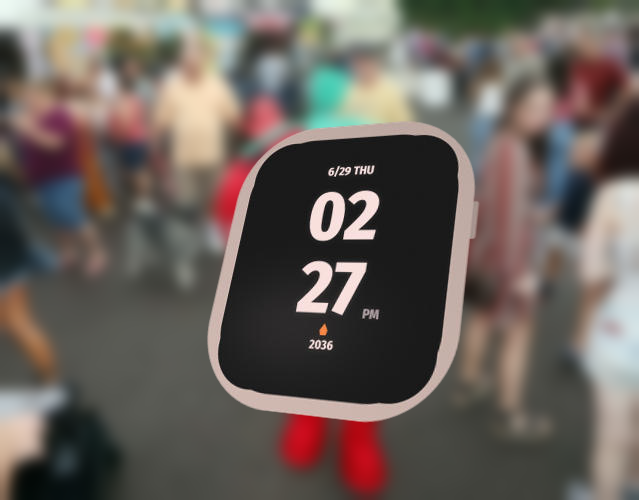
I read **2:27**
